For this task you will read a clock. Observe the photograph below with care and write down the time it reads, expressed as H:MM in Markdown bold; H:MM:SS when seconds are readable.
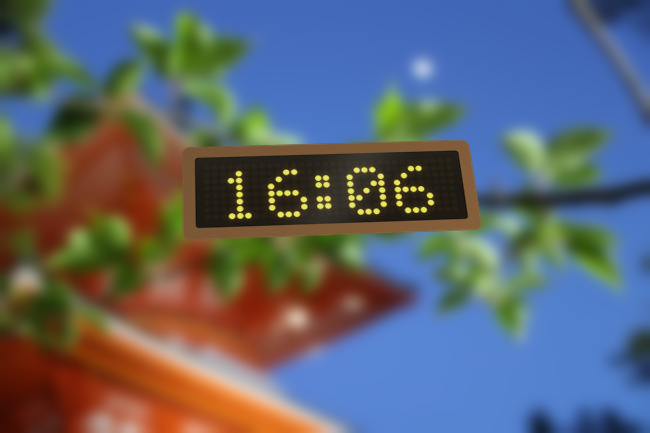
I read **16:06**
